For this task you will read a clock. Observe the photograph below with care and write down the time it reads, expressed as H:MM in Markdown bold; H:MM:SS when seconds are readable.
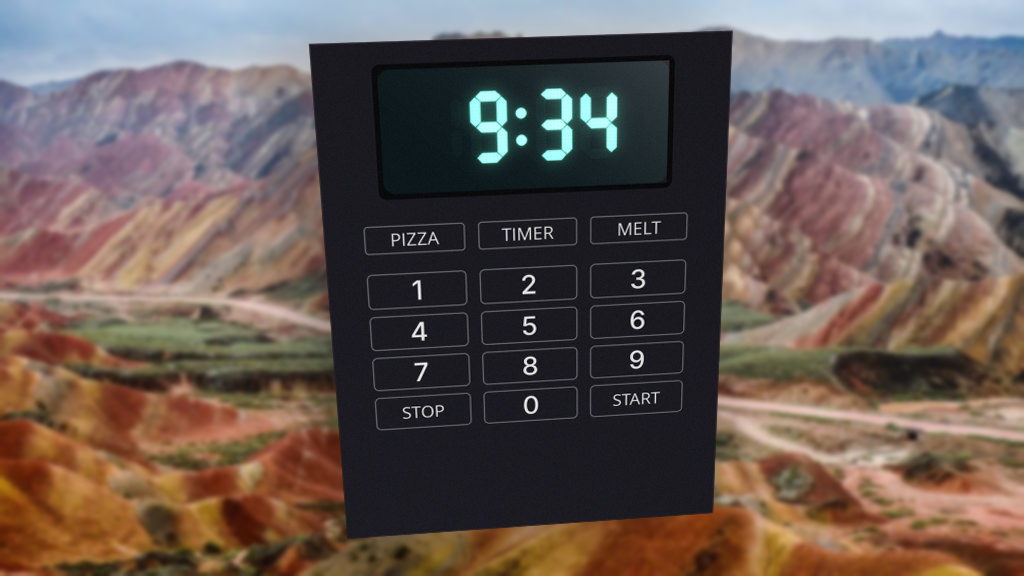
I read **9:34**
